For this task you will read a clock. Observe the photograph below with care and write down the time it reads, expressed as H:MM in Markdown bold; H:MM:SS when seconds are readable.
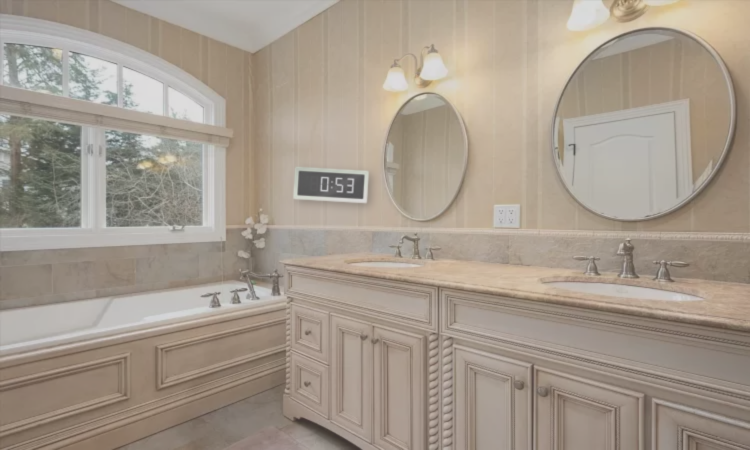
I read **0:53**
